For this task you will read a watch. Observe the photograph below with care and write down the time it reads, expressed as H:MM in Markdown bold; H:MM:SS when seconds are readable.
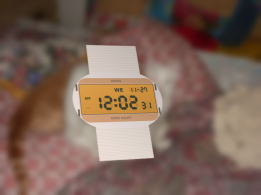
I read **12:02:31**
